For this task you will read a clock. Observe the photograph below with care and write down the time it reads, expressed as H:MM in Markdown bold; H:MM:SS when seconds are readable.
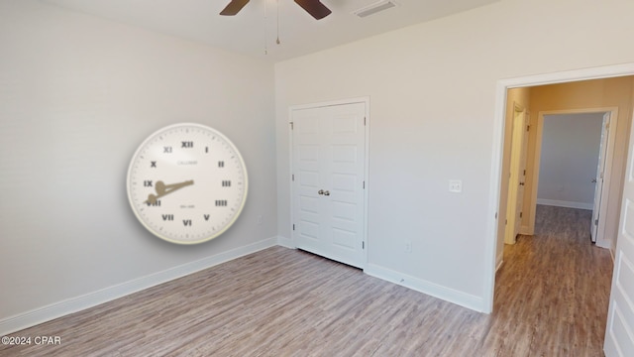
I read **8:41**
